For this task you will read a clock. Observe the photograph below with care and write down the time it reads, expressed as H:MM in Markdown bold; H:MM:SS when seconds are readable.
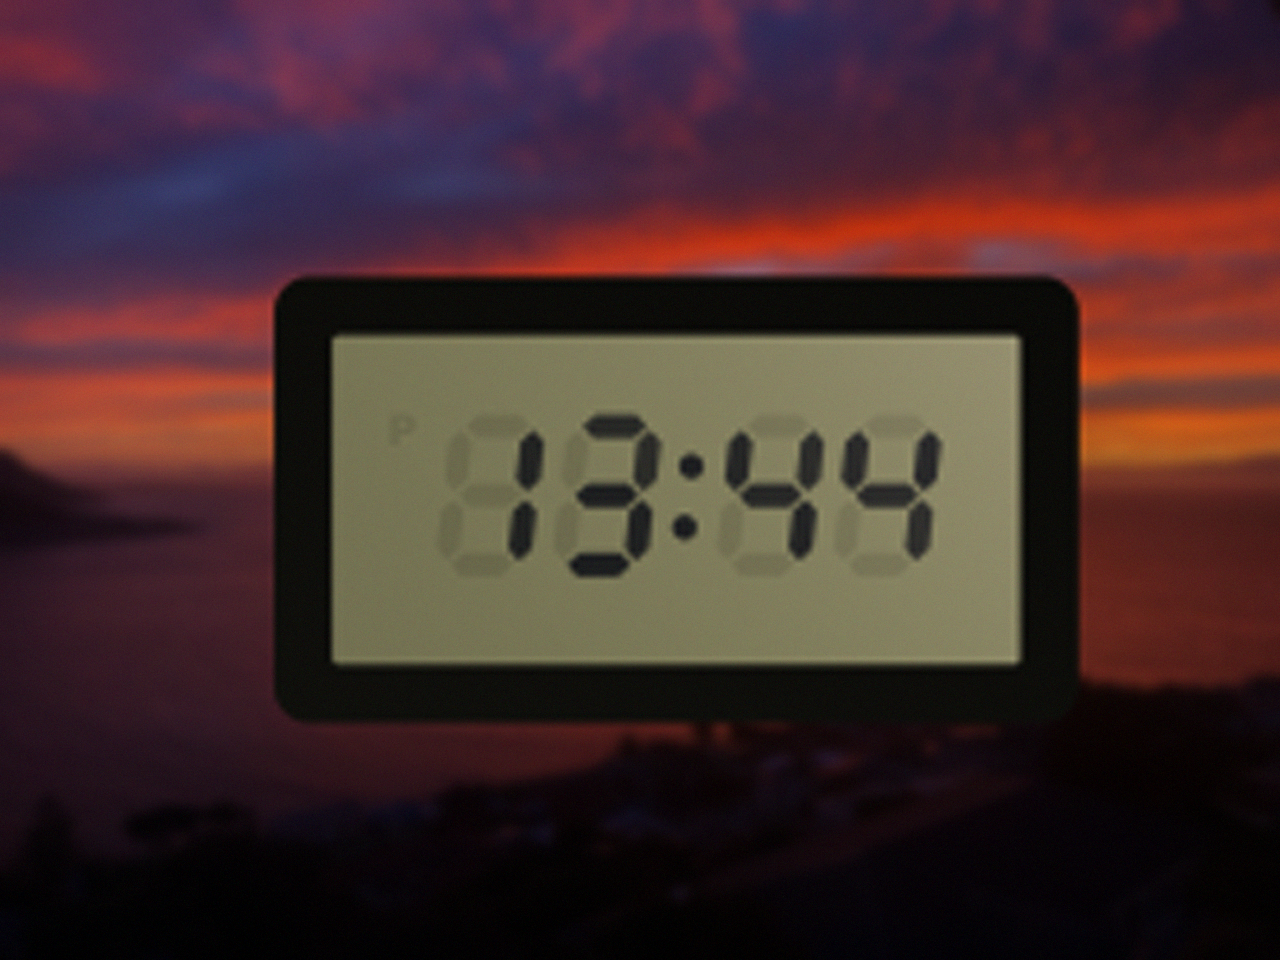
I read **13:44**
